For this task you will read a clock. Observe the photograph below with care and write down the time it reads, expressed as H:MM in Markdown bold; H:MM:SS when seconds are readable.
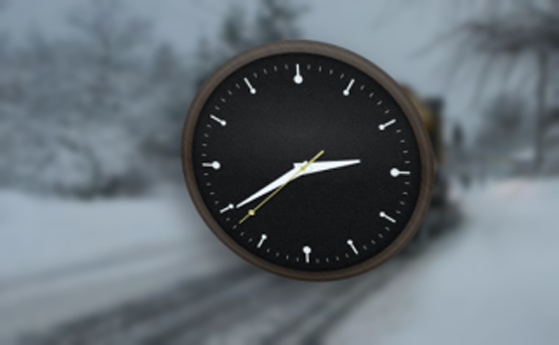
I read **2:39:38**
